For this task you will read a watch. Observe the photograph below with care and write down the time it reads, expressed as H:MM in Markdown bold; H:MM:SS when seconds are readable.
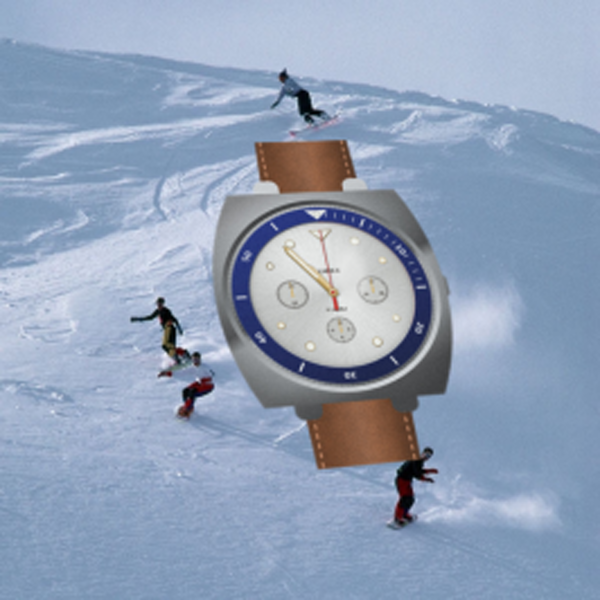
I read **10:54**
